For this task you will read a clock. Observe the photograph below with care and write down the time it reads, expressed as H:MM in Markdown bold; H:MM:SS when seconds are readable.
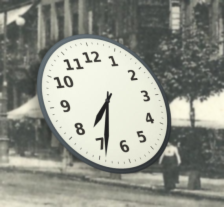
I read **7:34**
